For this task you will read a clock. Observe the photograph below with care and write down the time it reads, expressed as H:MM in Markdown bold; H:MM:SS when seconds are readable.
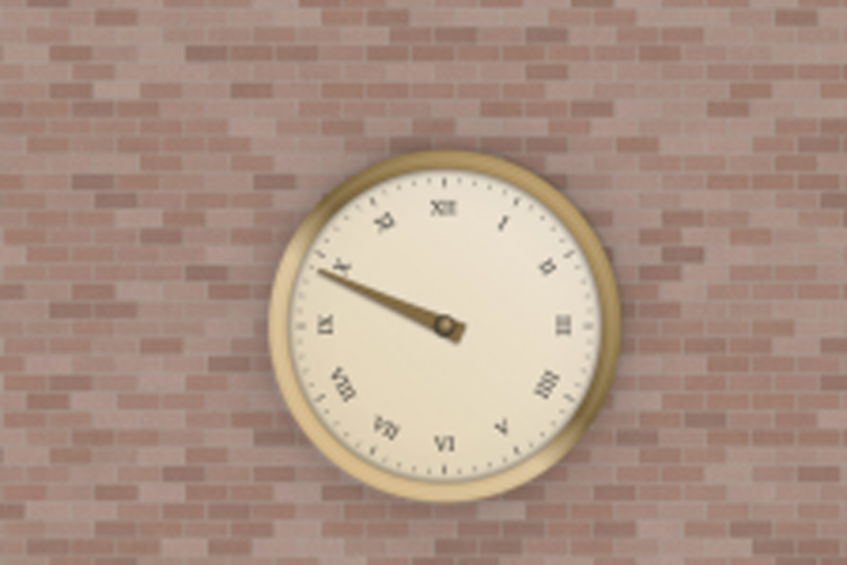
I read **9:49**
